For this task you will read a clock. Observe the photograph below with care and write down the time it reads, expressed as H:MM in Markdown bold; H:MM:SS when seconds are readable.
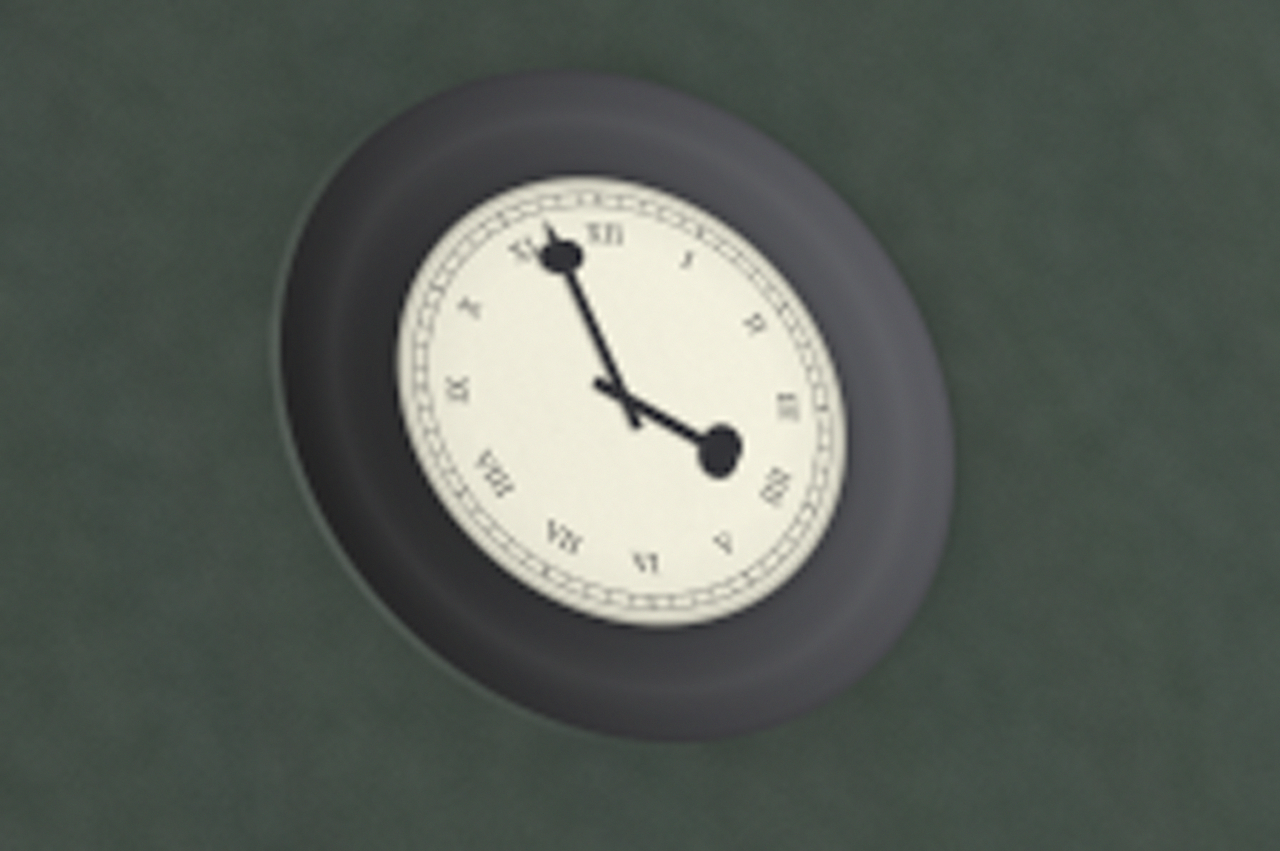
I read **3:57**
